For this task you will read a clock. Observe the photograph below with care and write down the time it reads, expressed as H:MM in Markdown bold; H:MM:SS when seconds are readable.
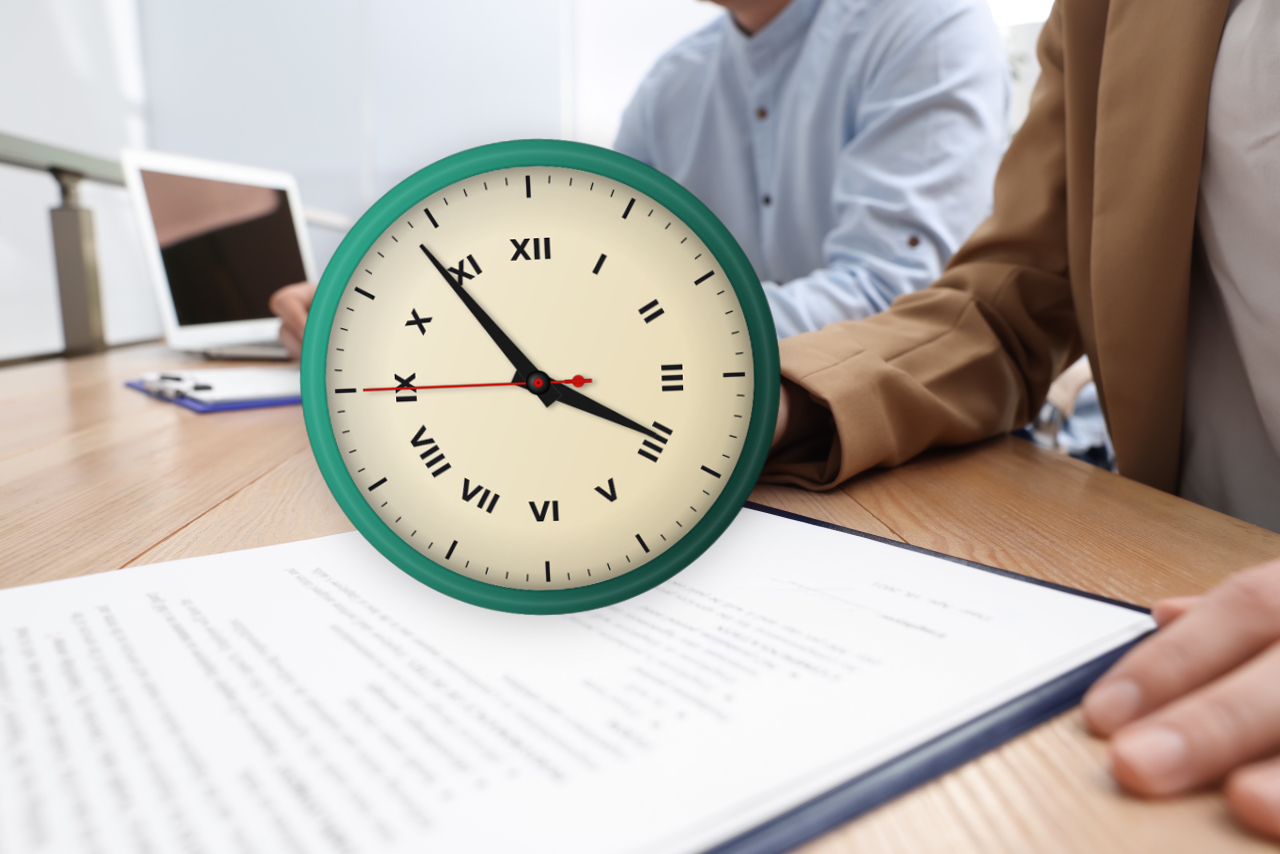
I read **3:53:45**
